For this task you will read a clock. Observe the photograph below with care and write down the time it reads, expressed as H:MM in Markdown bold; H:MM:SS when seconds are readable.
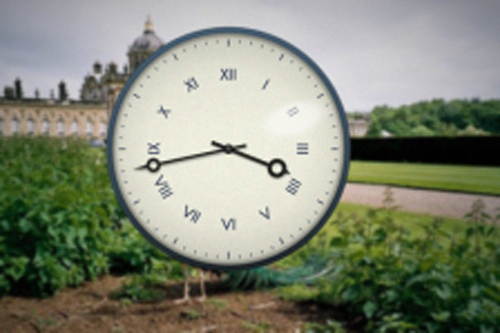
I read **3:43**
